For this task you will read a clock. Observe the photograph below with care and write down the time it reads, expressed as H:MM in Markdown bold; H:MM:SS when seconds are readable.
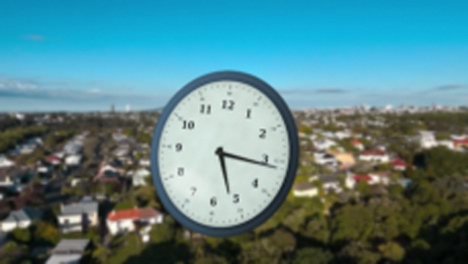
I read **5:16**
